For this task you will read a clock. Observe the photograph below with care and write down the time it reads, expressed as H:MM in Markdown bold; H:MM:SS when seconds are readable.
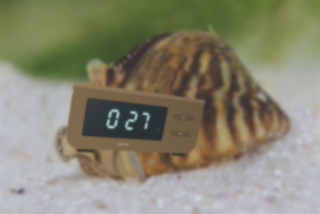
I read **0:27**
